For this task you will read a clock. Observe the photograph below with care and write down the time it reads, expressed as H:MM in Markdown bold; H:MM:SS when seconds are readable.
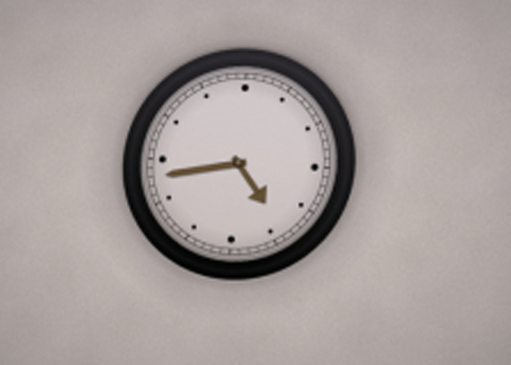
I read **4:43**
